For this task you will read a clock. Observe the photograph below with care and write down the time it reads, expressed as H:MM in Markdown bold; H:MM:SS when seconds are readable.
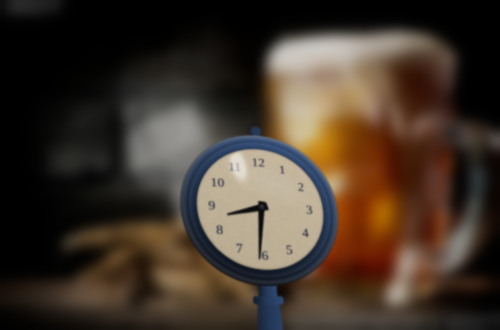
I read **8:31**
